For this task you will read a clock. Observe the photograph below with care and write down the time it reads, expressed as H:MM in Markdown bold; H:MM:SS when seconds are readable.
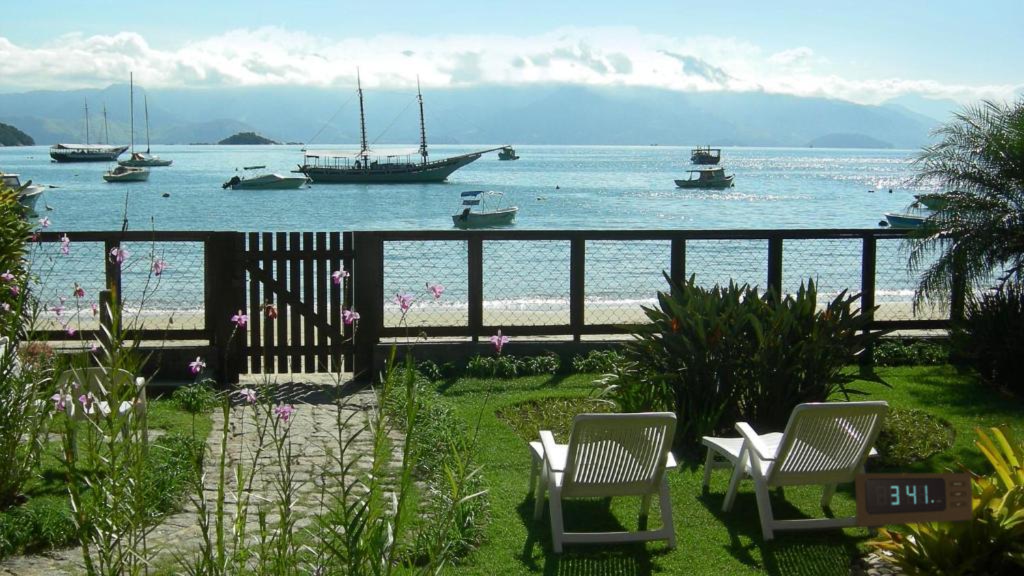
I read **3:41**
